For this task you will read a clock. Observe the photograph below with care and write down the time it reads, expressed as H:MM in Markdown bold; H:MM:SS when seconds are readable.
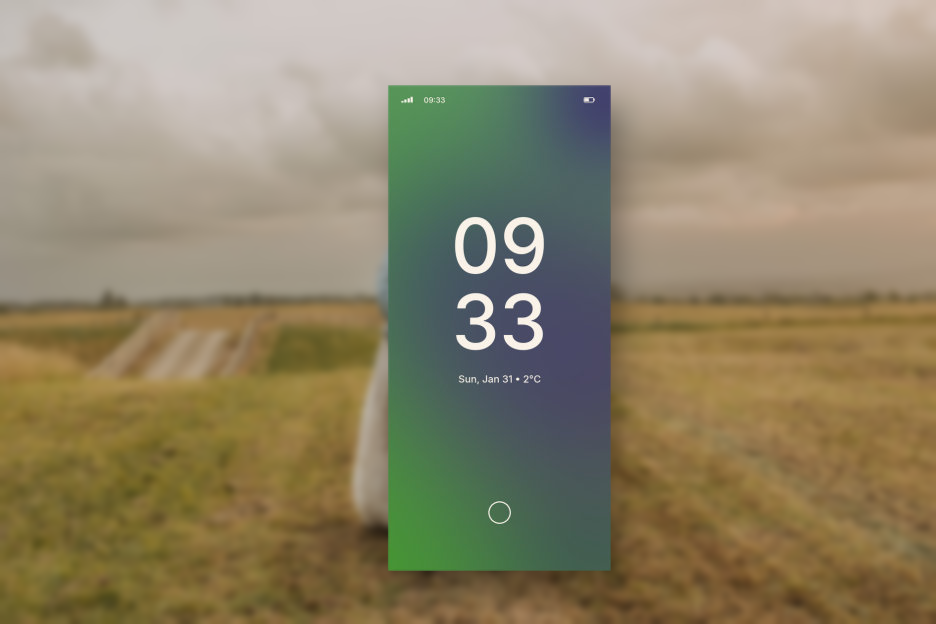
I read **9:33**
